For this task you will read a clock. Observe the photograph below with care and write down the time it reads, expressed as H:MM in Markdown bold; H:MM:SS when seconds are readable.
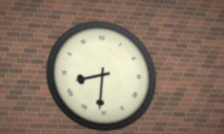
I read **8:31**
